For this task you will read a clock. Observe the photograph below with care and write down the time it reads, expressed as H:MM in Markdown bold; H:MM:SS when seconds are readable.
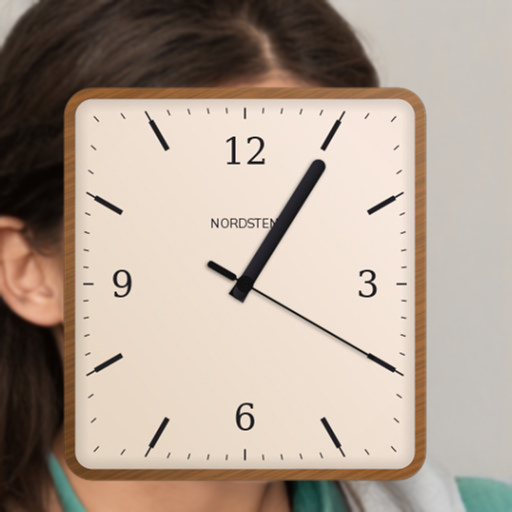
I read **1:05:20**
